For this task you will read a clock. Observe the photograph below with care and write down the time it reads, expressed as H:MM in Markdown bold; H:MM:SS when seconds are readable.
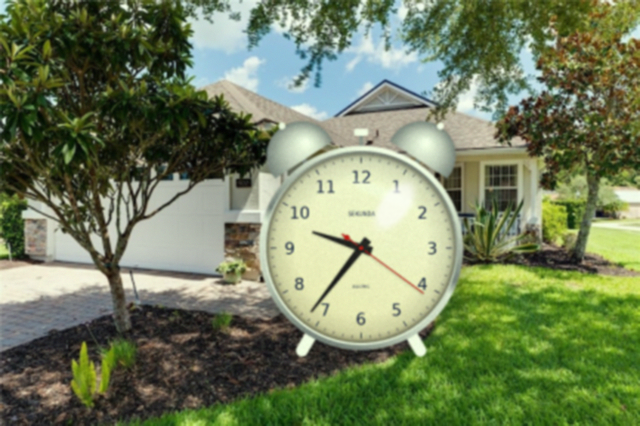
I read **9:36:21**
